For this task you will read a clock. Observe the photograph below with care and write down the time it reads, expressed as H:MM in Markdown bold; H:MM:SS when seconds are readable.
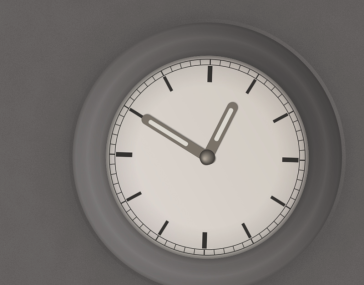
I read **12:50**
